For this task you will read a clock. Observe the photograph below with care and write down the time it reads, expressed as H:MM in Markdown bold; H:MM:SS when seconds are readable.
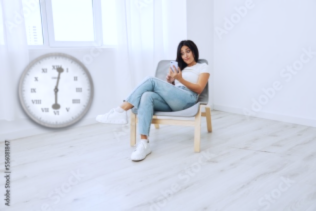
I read **6:02**
